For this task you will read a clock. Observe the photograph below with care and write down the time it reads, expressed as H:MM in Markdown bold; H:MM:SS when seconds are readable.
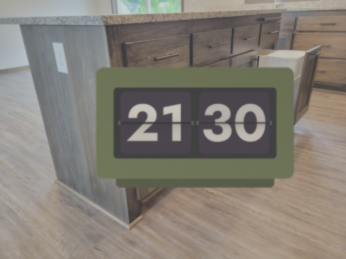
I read **21:30**
